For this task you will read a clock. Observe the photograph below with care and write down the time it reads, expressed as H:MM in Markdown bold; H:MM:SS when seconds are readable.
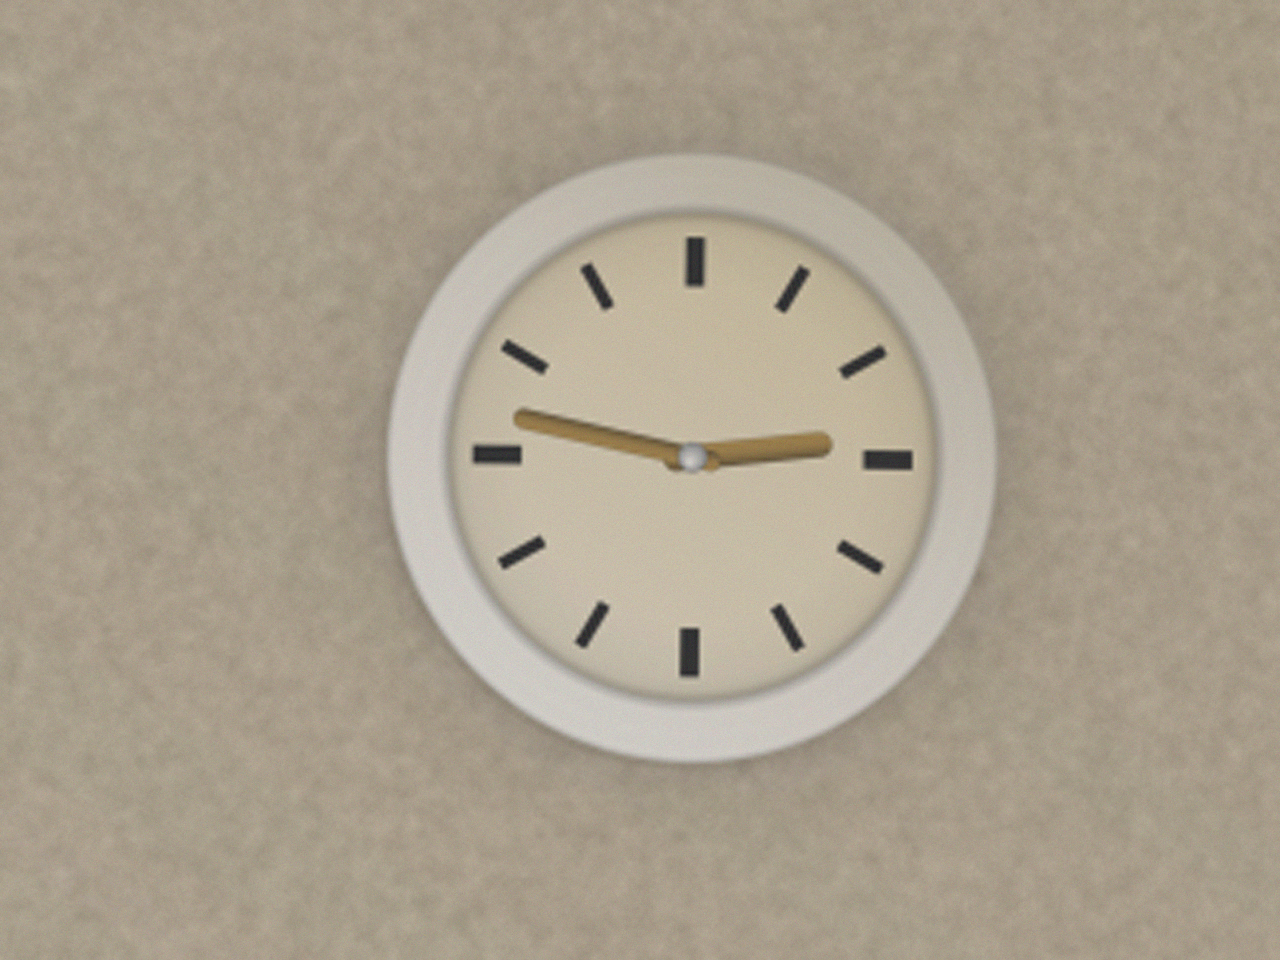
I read **2:47**
